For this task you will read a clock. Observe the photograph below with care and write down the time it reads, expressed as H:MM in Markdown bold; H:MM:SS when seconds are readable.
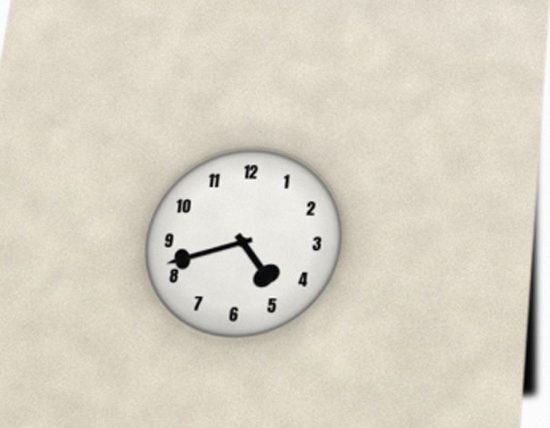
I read **4:42**
